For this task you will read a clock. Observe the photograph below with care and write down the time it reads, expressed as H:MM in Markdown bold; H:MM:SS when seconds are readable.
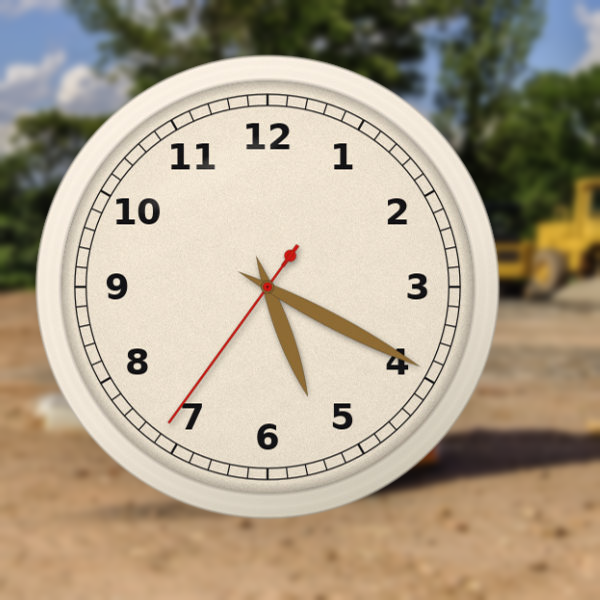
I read **5:19:36**
